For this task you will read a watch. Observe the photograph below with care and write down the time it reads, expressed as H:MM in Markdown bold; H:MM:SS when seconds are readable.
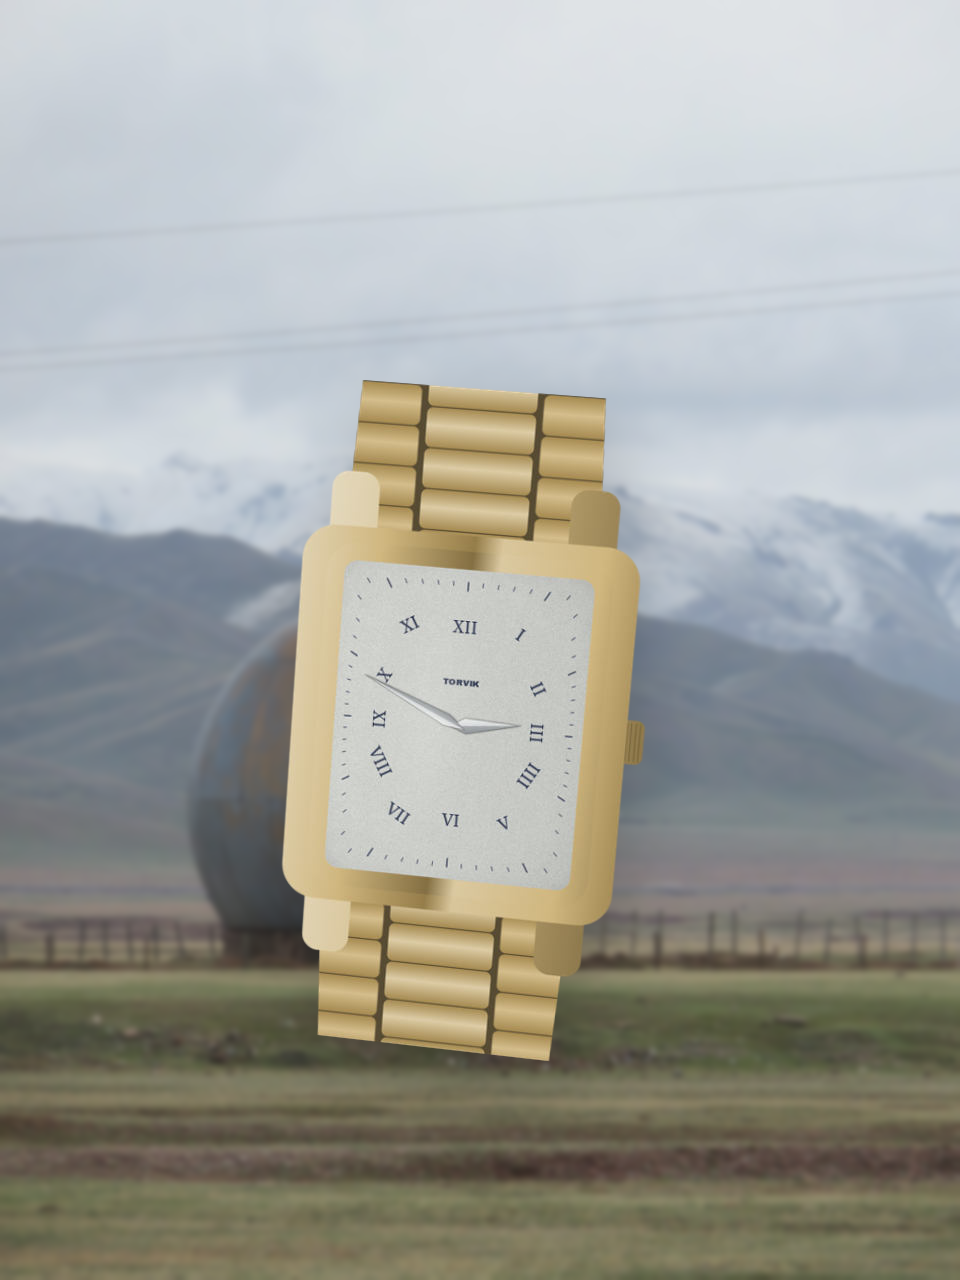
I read **2:49**
